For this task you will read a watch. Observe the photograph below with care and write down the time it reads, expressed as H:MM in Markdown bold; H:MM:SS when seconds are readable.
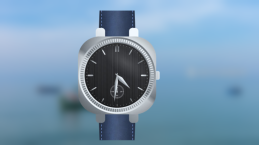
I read **4:31**
